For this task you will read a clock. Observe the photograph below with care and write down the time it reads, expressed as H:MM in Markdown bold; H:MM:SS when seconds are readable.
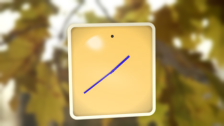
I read **1:39**
